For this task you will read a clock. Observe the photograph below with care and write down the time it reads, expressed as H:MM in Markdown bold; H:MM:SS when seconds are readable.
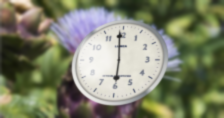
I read **5:59**
